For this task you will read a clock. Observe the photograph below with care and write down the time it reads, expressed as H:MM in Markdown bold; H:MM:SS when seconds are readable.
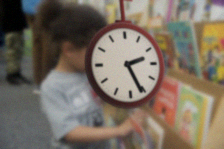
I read **2:26**
